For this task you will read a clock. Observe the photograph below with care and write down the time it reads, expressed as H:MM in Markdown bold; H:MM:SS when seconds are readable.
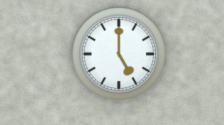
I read **5:00**
